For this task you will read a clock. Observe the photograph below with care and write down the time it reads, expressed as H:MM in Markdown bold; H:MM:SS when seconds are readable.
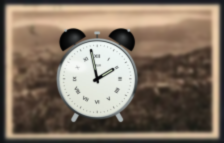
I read **1:58**
